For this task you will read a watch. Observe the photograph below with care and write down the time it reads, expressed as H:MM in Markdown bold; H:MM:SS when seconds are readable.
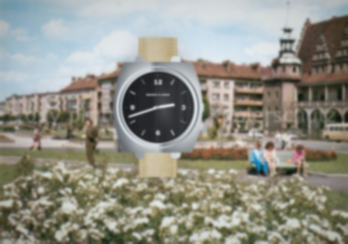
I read **2:42**
